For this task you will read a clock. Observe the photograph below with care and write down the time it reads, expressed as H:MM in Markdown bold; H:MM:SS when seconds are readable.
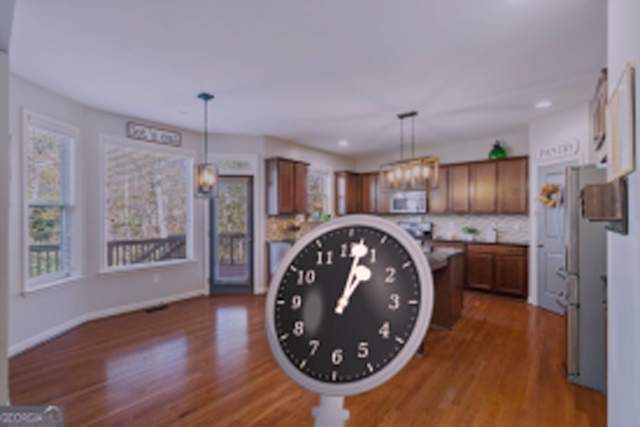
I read **1:02**
